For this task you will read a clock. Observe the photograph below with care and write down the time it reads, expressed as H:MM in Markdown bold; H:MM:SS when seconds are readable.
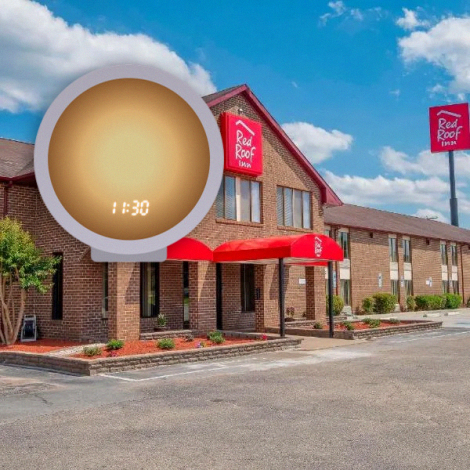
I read **11:30**
